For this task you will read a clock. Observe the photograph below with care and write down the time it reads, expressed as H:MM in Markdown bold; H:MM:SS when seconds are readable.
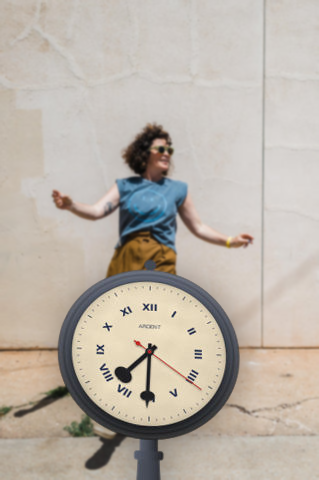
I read **7:30:21**
